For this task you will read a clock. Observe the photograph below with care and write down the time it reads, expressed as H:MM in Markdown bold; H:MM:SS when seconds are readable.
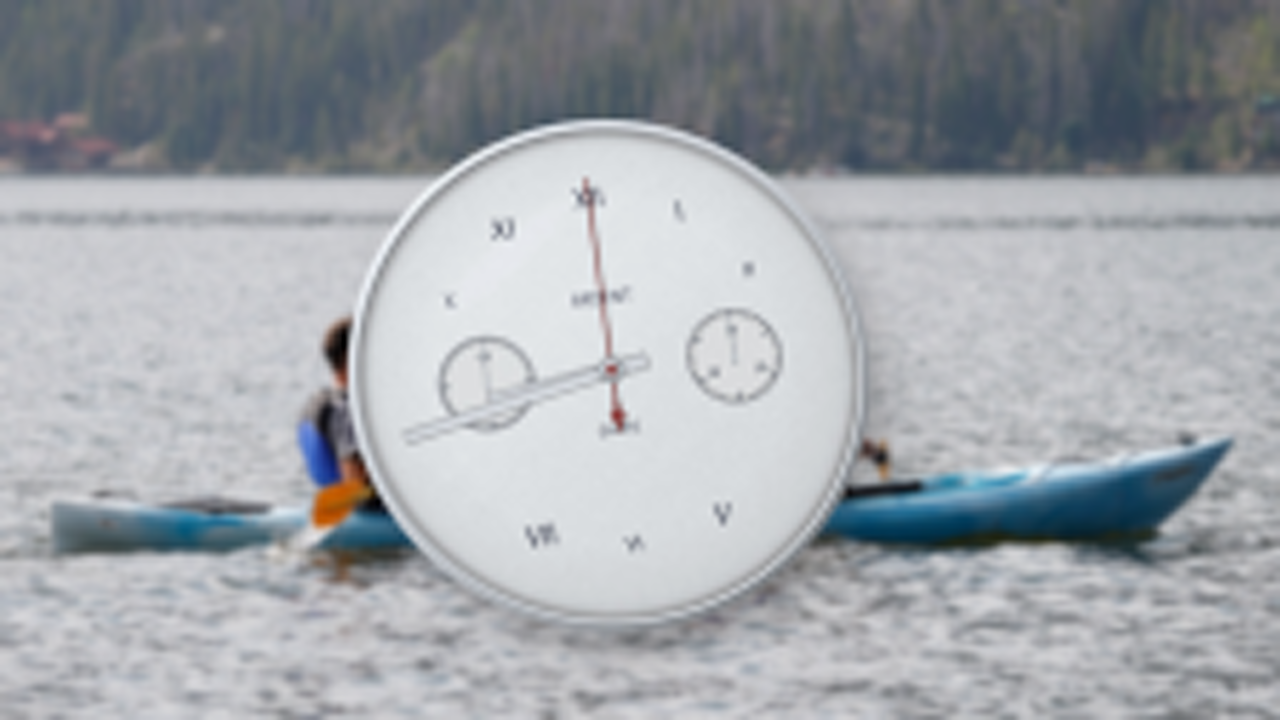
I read **8:43**
